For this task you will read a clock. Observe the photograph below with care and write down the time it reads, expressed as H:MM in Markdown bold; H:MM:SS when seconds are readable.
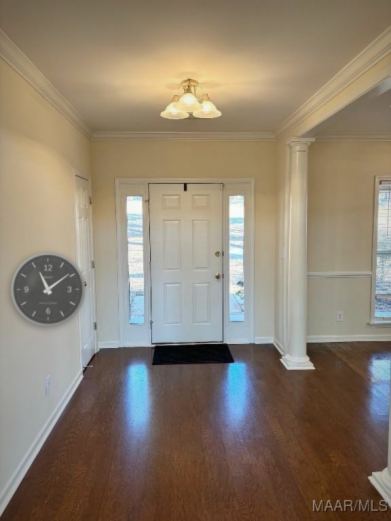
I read **11:09**
